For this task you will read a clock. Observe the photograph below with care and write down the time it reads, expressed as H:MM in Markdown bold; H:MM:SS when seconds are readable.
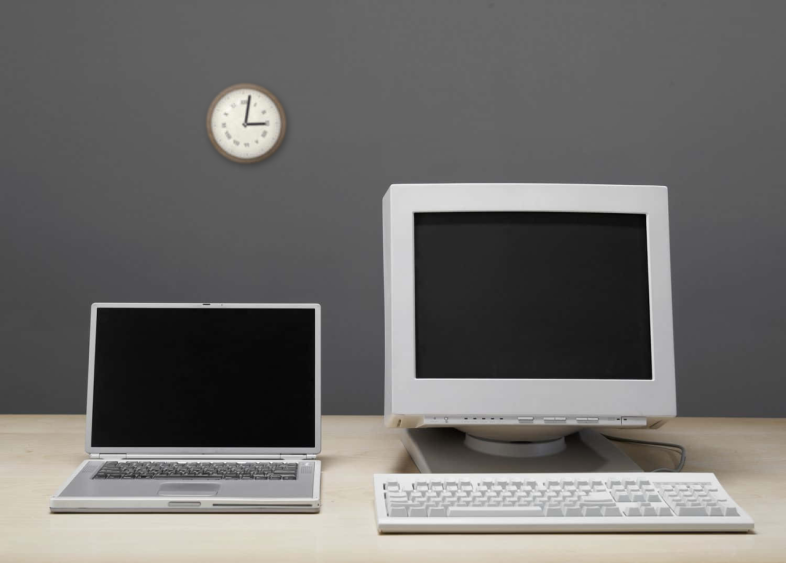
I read **3:02**
